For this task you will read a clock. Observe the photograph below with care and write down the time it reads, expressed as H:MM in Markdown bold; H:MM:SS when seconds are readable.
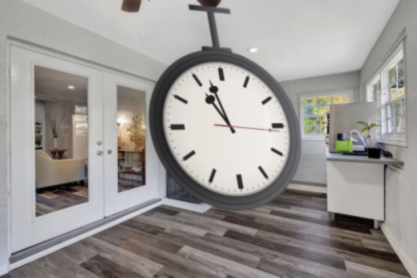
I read **10:57:16**
